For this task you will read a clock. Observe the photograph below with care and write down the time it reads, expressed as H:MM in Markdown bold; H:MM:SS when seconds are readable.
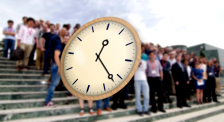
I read **12:22**
